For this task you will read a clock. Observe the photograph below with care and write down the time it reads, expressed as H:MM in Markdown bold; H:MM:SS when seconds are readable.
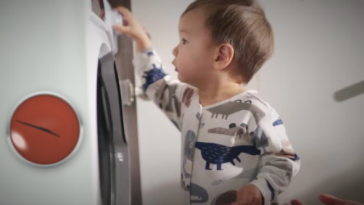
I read **3:48**
